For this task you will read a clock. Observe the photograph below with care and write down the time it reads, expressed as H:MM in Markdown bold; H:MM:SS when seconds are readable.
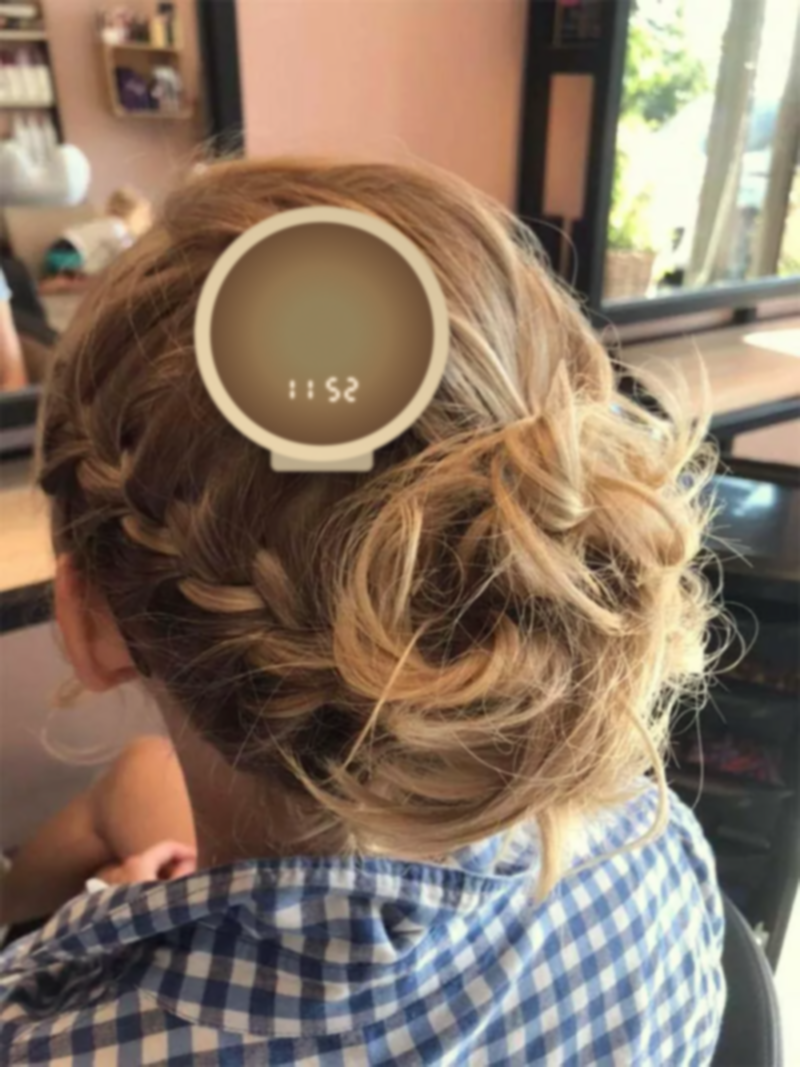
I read **11:52**
